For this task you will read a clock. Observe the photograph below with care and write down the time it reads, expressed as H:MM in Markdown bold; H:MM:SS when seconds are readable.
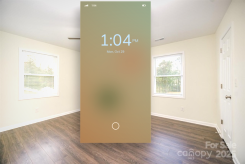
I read **1:04**
